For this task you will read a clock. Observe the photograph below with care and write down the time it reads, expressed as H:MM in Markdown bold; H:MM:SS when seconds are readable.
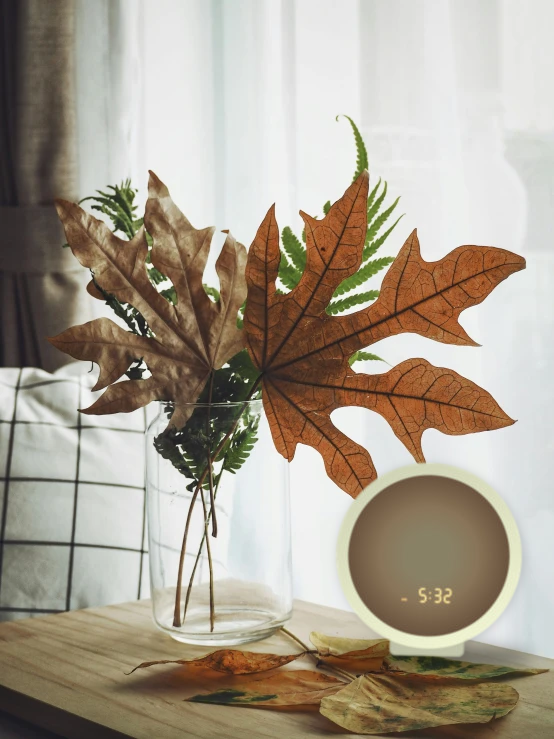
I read **5:32**
